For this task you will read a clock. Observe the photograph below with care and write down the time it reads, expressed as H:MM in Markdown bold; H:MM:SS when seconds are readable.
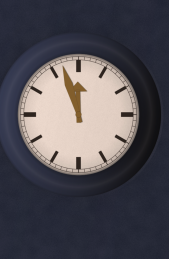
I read **11:57**
